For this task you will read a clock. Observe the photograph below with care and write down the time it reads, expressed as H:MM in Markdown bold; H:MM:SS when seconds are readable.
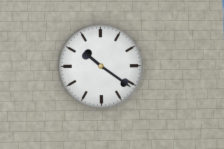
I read **10:21**
